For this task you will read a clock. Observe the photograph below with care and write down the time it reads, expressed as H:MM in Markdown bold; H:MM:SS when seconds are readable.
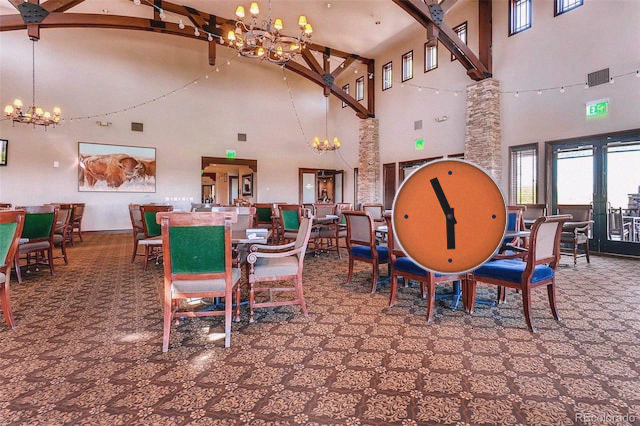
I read **5:56**
